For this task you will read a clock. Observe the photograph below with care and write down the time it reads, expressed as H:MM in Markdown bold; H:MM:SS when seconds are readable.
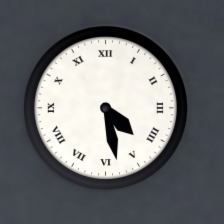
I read **4:28**
